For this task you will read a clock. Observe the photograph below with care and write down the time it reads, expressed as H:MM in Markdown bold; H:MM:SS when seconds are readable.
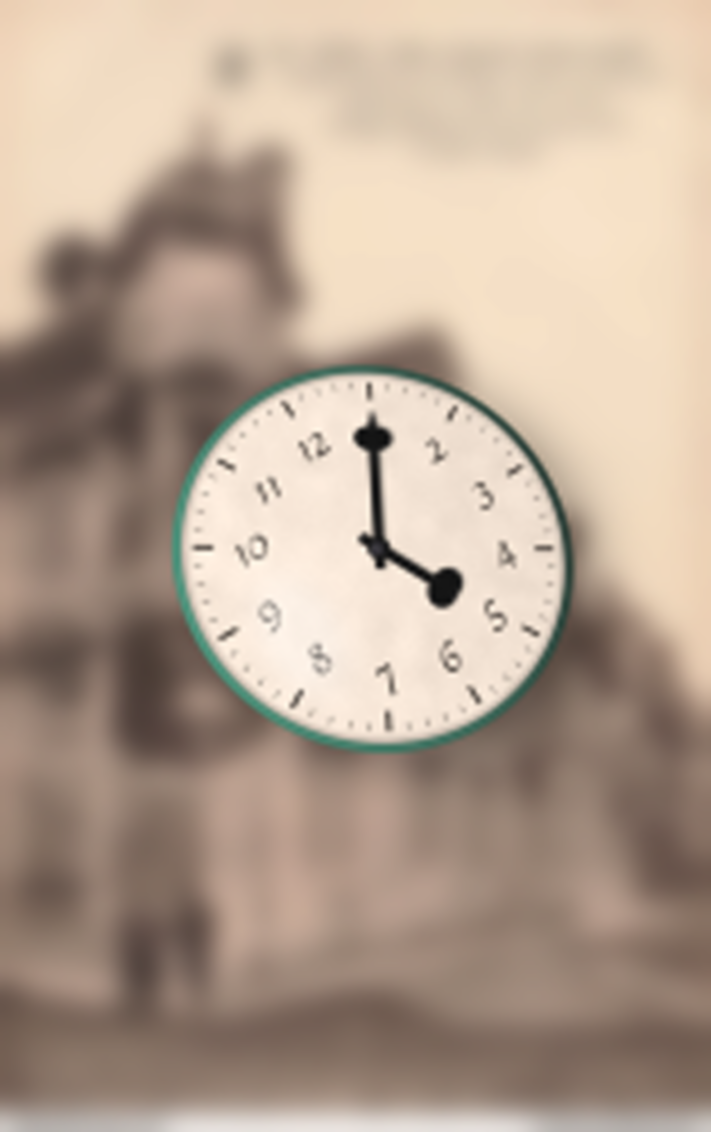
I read **5:05**
